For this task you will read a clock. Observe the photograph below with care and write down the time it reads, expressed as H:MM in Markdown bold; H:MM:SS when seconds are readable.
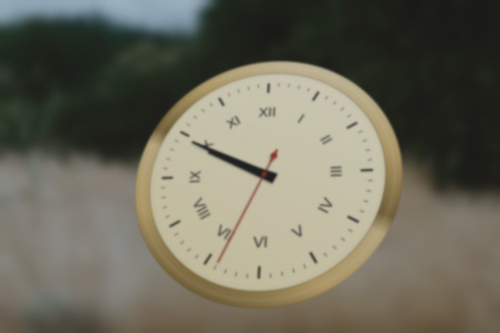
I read **9:49:34**
